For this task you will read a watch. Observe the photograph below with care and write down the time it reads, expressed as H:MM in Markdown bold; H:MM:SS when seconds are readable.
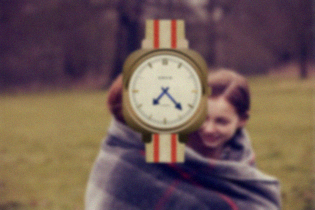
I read **7:23**
